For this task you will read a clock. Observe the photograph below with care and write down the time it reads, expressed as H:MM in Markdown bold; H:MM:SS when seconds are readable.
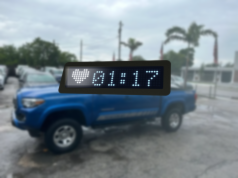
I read **1:17**
